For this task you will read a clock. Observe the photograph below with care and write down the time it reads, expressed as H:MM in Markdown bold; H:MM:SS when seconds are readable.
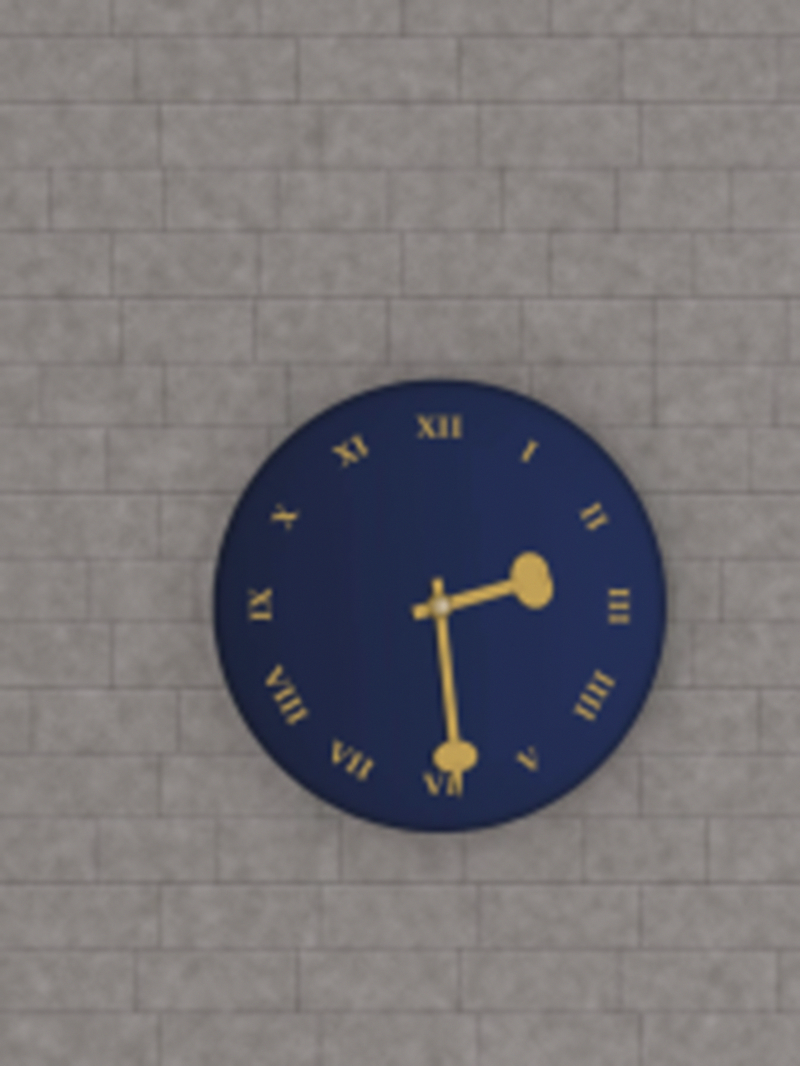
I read **2:29**
